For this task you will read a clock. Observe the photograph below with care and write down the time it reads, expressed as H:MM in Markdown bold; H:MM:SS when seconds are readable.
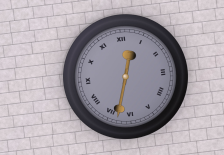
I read **12:33**
